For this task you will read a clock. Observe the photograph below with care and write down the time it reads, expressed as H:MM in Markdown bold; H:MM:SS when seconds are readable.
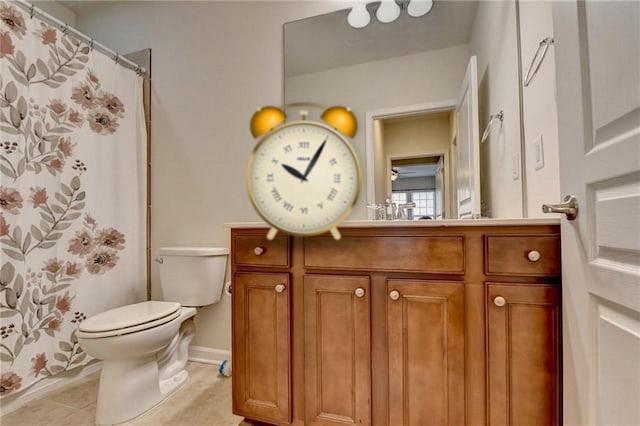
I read **10:05**
